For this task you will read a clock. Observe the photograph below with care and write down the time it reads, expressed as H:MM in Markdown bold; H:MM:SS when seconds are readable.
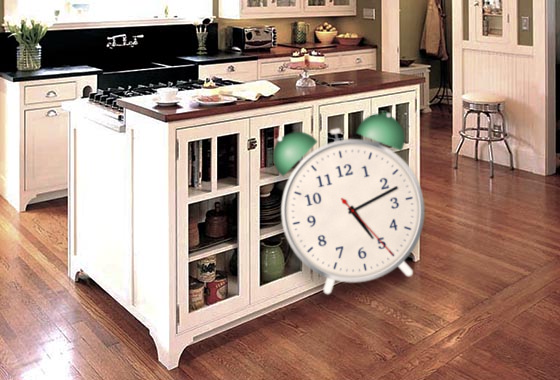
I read **5:12:25**
